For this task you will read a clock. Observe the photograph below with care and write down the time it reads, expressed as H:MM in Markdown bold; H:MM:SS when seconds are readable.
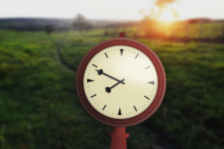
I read **7:49**
